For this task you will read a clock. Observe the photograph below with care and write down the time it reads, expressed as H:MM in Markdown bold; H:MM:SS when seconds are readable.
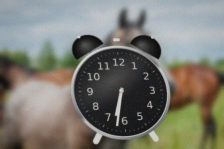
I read **6:32**
